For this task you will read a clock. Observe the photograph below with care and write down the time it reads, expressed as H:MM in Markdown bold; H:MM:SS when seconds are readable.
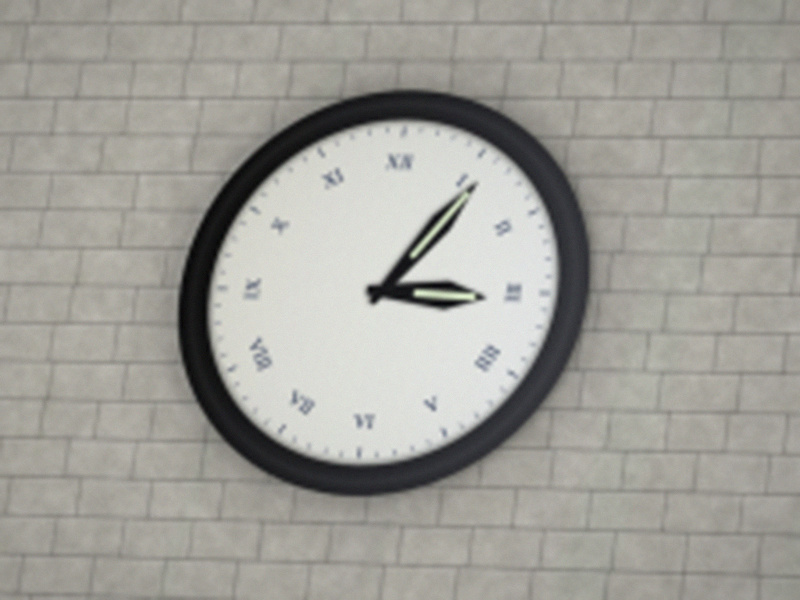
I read **3:06**
